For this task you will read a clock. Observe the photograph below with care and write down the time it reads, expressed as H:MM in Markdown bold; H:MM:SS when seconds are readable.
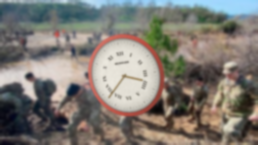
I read **3:38**
